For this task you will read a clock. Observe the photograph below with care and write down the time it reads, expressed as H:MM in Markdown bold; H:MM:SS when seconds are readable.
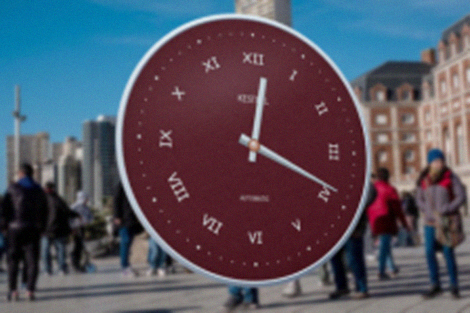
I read **12:19**
